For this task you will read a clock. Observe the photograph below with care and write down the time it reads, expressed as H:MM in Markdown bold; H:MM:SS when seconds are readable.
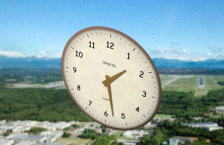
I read **1:28**
